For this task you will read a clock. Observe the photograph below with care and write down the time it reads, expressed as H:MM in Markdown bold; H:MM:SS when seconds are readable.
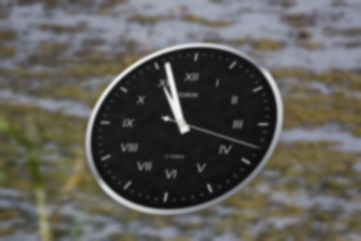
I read **10:56:18**
